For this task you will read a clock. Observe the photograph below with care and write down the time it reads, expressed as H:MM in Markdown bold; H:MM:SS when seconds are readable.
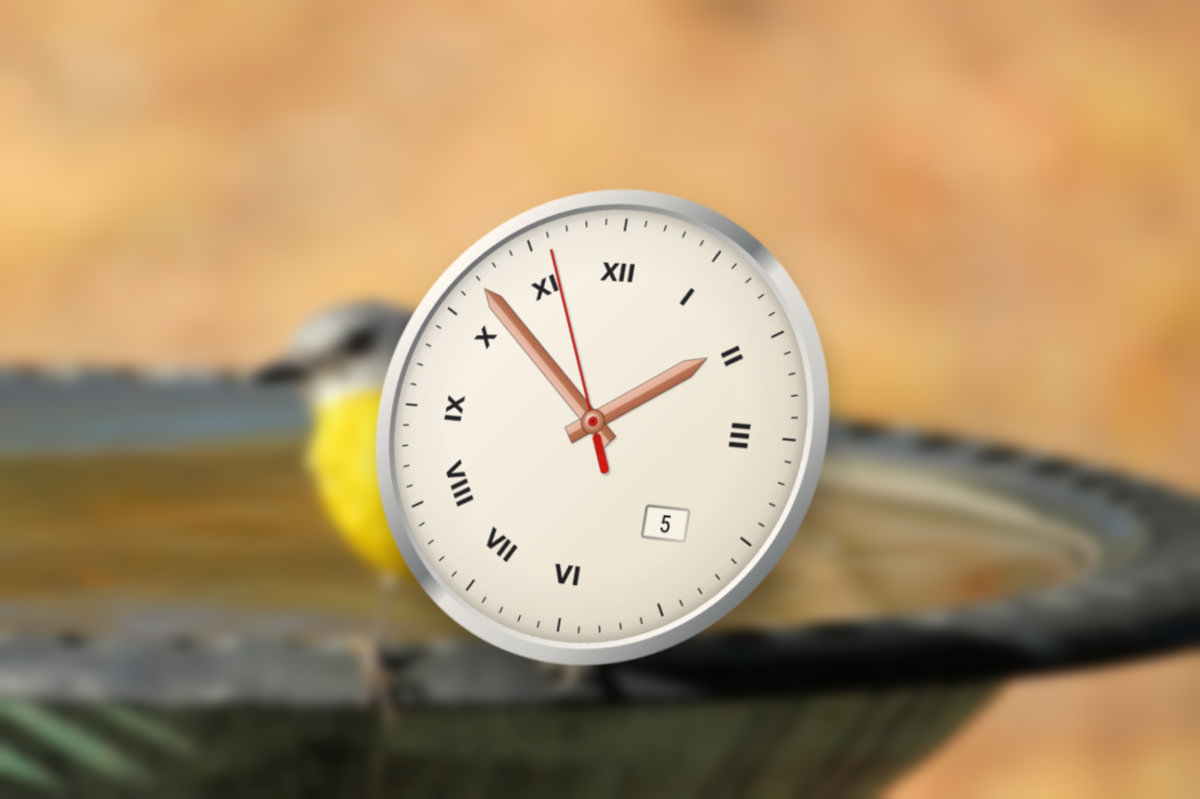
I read **1:51:56**
